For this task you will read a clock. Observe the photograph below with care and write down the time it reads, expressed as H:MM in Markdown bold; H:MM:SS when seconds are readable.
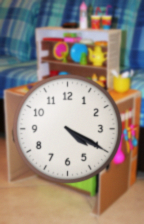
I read **4:20**
